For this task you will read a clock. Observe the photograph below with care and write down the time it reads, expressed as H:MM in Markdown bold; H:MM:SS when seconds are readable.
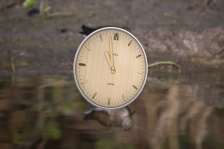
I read **10:58**
